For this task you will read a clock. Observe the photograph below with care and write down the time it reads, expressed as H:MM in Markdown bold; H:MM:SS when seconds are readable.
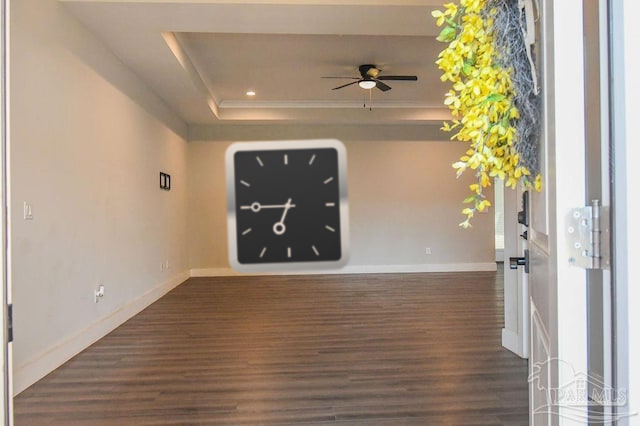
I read **6:45**
